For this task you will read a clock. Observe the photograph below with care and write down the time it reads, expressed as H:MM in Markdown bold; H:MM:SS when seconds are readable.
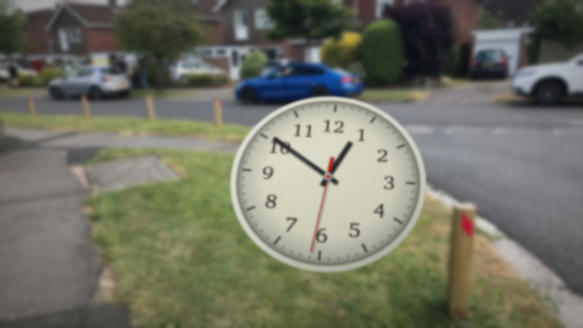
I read **12:50:31**
